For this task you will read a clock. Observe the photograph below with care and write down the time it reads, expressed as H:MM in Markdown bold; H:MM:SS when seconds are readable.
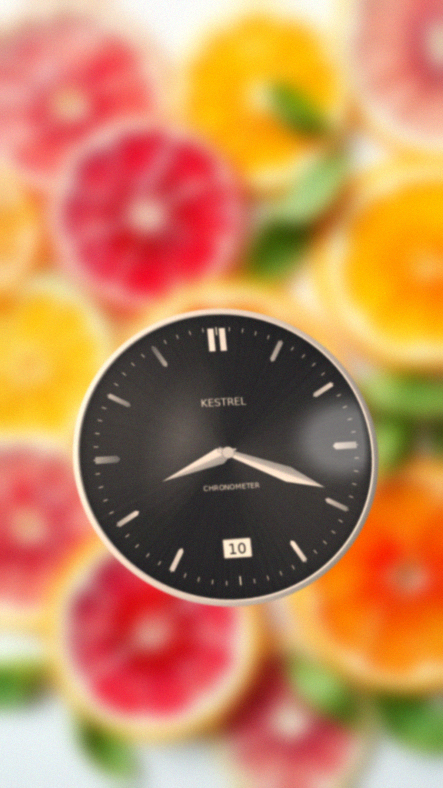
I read **8:19**
